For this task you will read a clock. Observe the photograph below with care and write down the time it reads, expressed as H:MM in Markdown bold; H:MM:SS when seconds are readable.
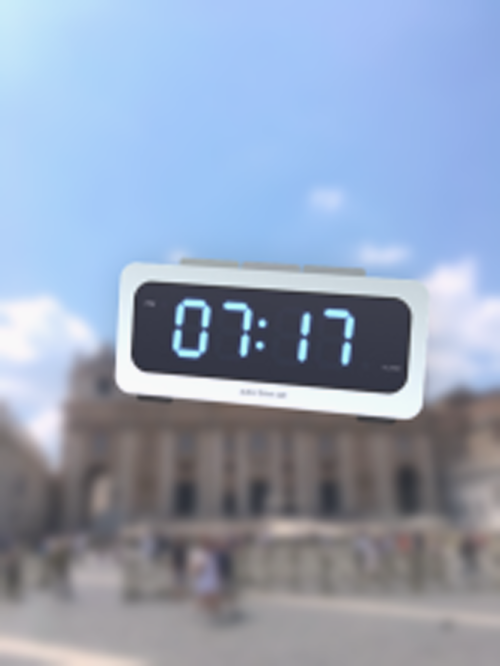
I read **7:17**
